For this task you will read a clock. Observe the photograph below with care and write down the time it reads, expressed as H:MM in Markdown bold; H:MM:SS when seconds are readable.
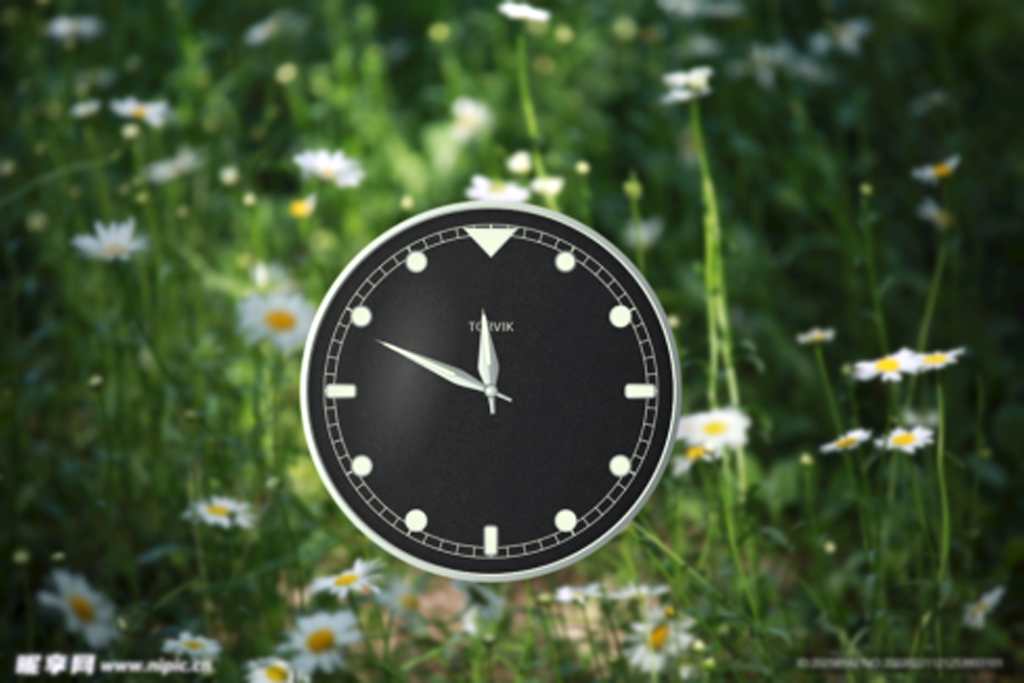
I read **11:49**
